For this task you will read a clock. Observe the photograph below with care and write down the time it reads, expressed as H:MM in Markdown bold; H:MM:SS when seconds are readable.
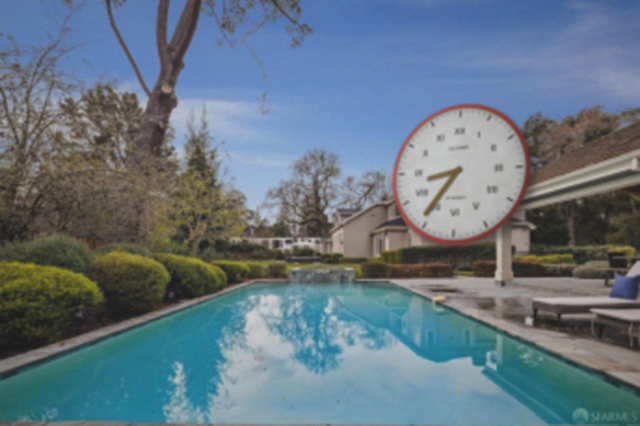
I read **8:36**
